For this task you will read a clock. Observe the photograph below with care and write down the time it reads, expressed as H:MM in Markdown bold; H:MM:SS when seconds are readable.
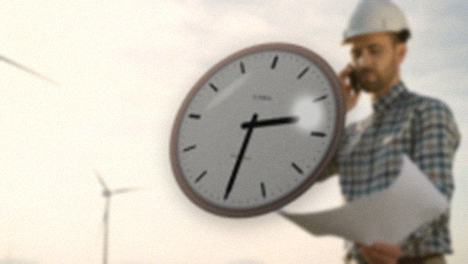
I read **2:30**
